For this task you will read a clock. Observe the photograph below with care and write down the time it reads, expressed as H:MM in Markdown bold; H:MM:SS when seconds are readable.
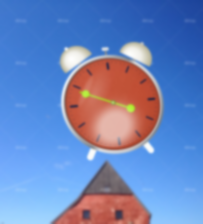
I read **3:49**
